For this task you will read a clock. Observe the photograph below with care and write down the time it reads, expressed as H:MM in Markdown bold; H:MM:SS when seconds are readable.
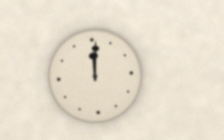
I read **12:01**
